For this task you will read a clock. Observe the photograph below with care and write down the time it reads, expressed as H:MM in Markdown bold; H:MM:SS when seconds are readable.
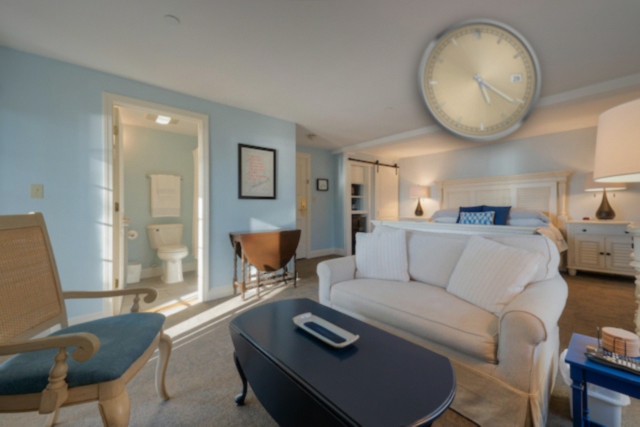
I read **5:21**
